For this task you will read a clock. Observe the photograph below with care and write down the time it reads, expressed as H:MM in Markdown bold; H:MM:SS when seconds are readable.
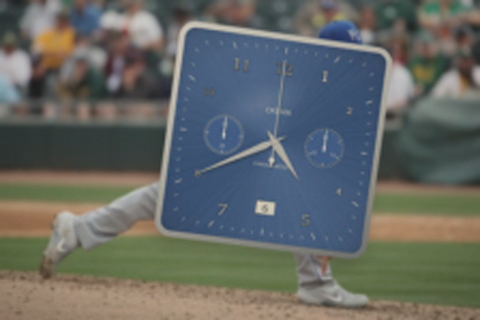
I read **4:40**
